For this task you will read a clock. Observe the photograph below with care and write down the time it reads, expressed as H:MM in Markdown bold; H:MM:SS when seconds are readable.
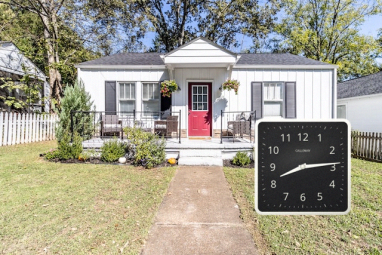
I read **8:14**
